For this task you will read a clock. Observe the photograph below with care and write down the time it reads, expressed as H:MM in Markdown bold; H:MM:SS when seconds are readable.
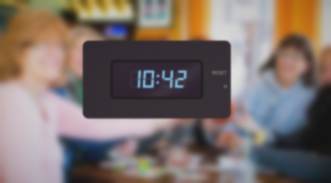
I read **10:42**
